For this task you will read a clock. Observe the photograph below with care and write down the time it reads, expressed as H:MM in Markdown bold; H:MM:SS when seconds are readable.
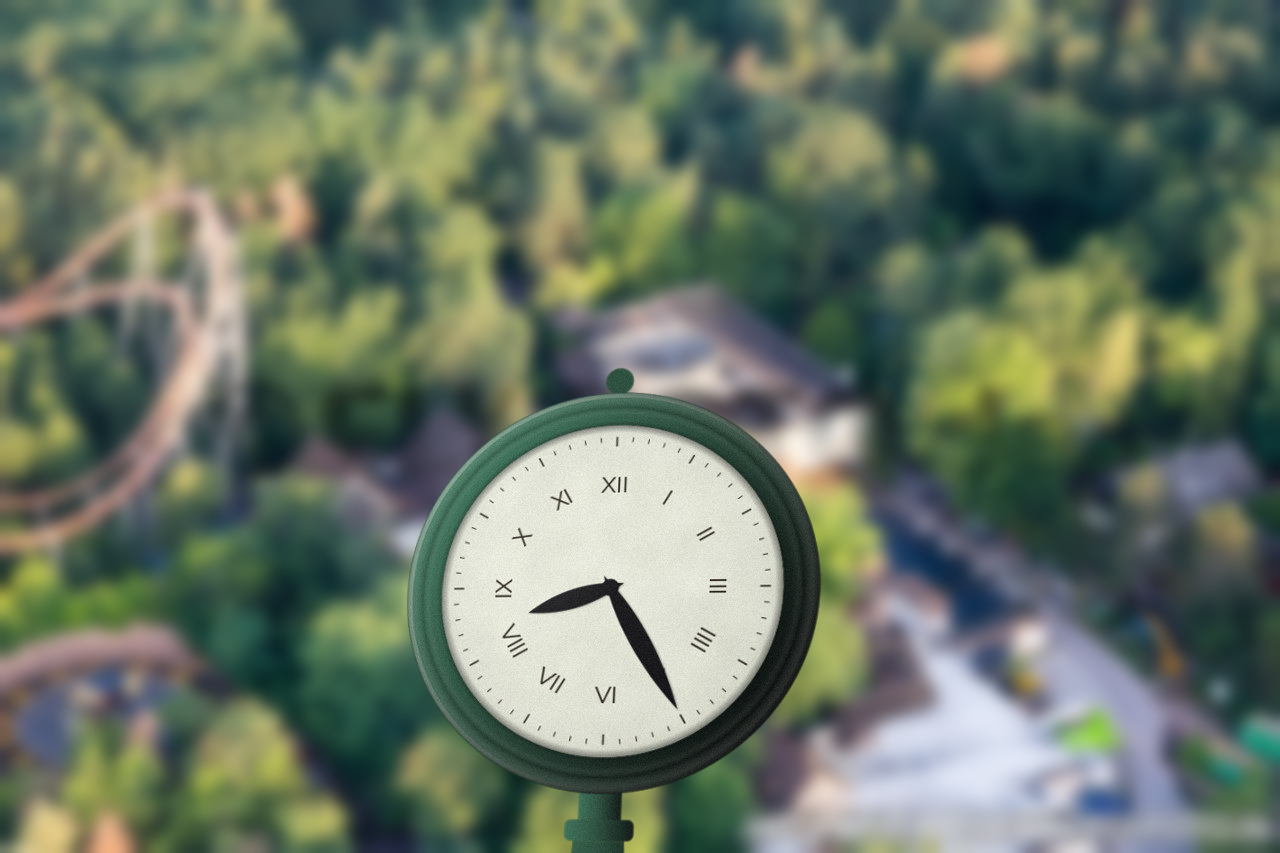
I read **8:25**
